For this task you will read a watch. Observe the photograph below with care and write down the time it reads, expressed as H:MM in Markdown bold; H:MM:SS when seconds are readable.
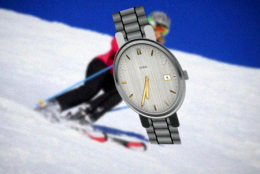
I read **6:35**
